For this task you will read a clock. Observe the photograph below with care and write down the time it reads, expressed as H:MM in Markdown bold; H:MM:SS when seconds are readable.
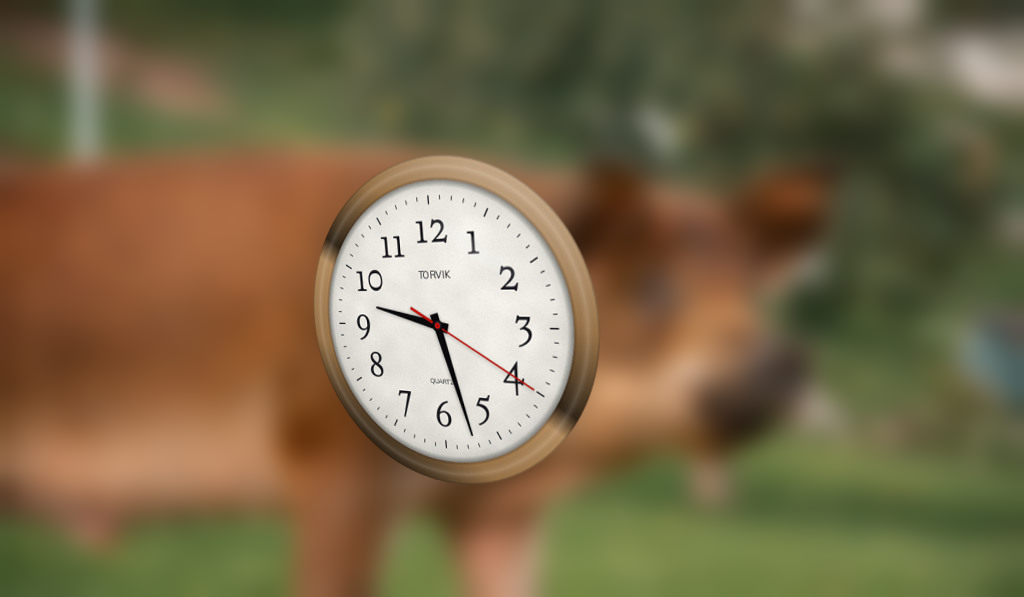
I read **9:27:20**
